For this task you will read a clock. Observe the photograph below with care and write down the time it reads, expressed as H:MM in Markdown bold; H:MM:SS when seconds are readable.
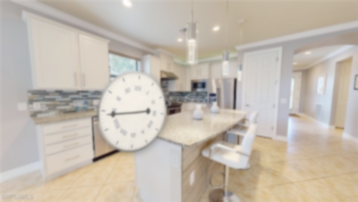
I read **2:44**
